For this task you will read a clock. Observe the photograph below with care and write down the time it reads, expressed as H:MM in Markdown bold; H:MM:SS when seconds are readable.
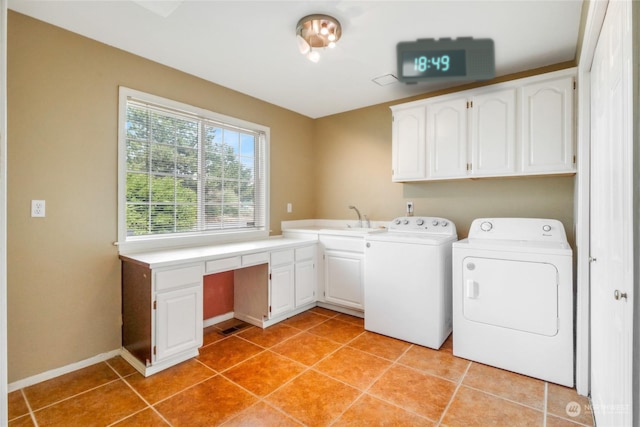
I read **18:49**
